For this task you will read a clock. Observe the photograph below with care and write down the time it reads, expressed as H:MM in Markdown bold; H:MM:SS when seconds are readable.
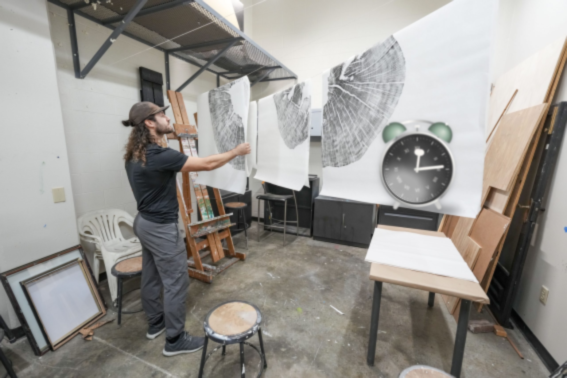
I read **12:14**
